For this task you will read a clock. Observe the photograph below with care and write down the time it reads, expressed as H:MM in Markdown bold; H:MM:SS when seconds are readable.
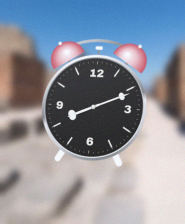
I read **8:11**
